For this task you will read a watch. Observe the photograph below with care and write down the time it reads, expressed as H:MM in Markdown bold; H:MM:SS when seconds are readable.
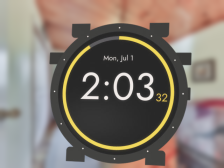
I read **2:03:32**
